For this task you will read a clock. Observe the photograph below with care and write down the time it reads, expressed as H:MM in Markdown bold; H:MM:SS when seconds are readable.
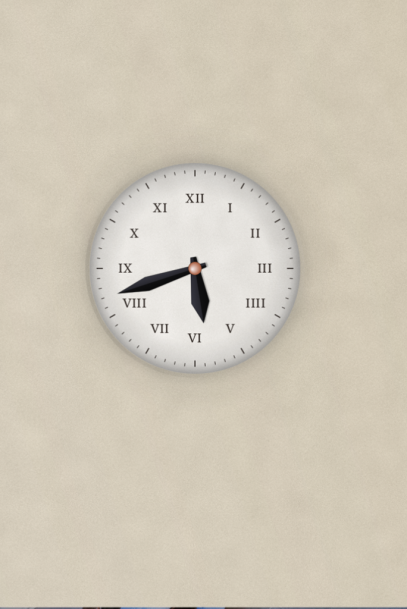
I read **5:42**
